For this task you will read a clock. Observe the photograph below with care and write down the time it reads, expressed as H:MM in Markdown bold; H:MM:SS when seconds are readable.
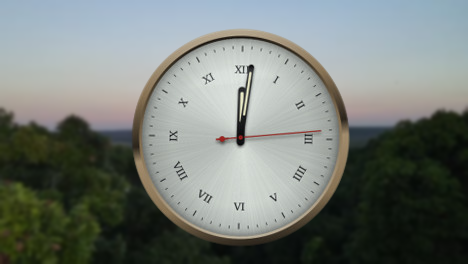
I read **12:01:14**
